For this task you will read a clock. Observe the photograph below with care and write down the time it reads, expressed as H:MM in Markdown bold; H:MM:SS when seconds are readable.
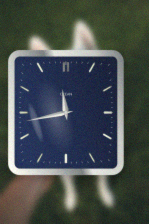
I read **11:43**
